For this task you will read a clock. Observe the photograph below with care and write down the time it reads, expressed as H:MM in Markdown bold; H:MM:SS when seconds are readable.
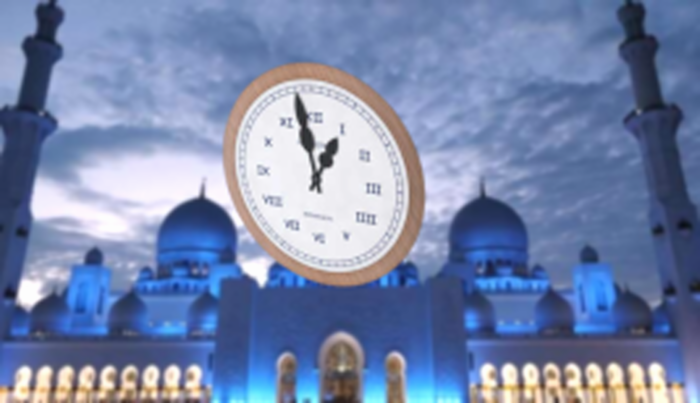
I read **12:58**
